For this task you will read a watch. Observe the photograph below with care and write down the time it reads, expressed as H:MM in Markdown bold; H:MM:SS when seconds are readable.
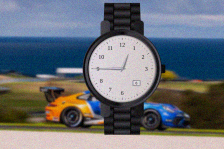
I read **12:45**
